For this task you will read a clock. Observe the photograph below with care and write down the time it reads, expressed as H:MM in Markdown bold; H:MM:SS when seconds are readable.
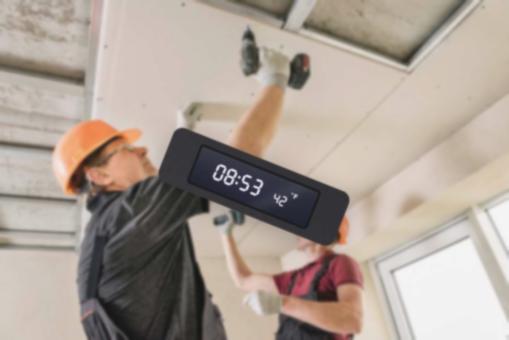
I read **8:53**
